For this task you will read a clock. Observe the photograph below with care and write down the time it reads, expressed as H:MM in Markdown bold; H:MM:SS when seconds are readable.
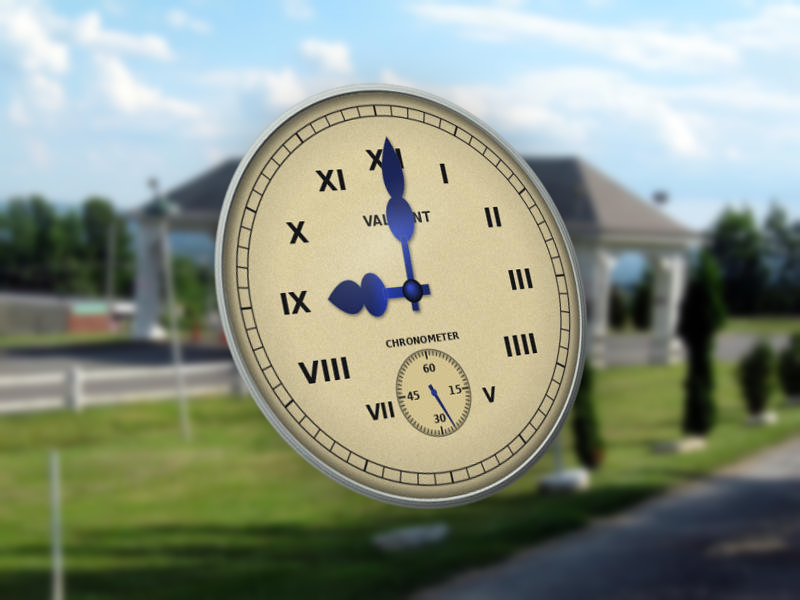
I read **9:00:26**
